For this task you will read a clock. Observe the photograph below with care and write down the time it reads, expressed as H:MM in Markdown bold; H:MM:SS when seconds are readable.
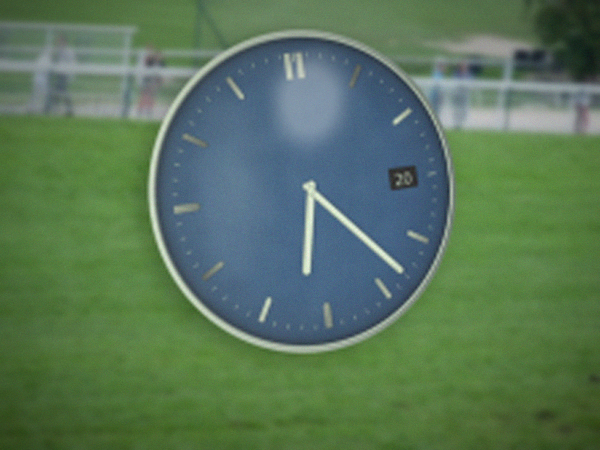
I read **6:23**
